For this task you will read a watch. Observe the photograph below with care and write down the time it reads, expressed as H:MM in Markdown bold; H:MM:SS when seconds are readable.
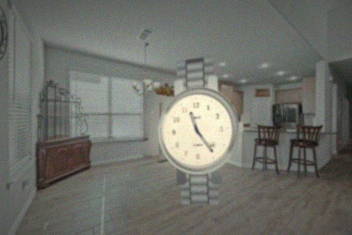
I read **11:24**
